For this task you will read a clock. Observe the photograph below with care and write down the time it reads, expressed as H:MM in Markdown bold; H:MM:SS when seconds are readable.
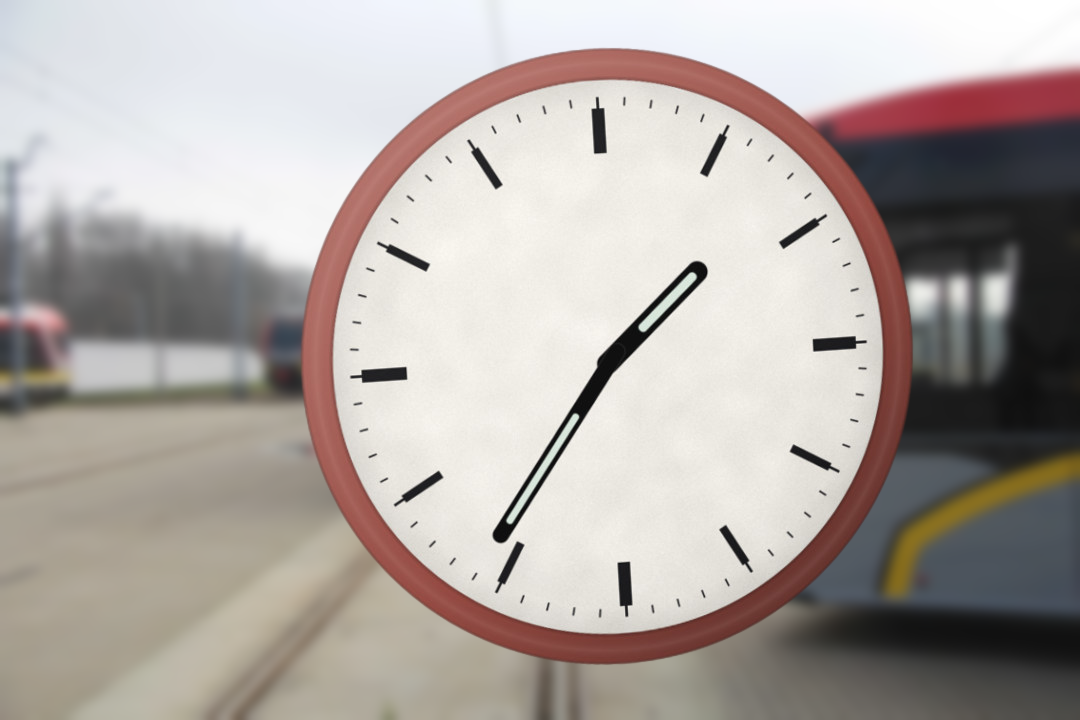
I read **1:36**
